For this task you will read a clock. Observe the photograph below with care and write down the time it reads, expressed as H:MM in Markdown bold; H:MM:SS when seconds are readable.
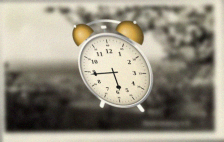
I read **5:44**
